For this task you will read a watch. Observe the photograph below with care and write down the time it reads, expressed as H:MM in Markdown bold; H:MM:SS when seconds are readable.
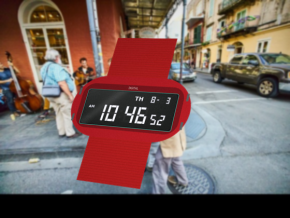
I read **10:46:52**
